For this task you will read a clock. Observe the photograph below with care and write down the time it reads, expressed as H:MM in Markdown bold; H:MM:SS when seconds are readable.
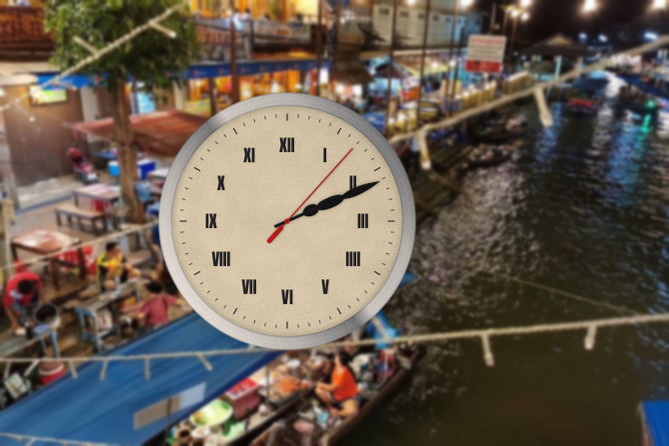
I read **2:11:07**
